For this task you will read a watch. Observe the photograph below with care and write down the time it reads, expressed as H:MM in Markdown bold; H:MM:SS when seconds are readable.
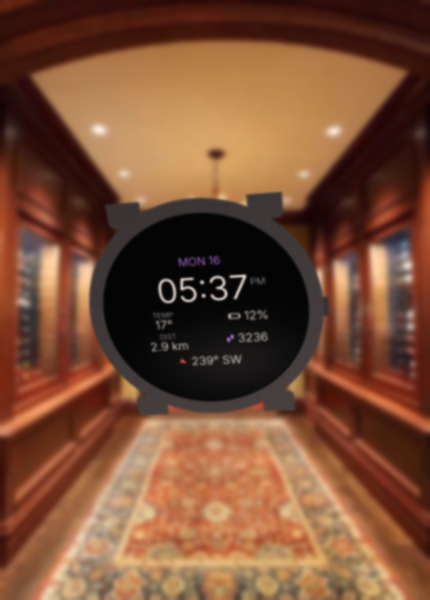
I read **5:37**
